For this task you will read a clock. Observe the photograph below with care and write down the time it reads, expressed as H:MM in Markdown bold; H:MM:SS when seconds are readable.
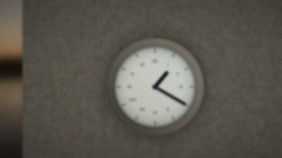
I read **1:20**
